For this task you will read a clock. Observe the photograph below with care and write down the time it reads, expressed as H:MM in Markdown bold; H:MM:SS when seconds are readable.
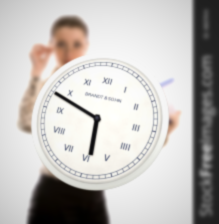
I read **5:48**
